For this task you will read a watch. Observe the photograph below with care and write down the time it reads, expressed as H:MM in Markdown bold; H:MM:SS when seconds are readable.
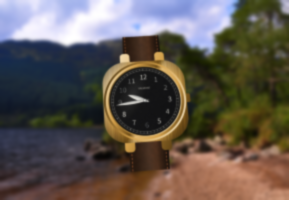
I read **9:44**
